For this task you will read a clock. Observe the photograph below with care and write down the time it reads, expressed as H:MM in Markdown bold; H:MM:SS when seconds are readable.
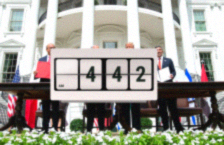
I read **4:42**
